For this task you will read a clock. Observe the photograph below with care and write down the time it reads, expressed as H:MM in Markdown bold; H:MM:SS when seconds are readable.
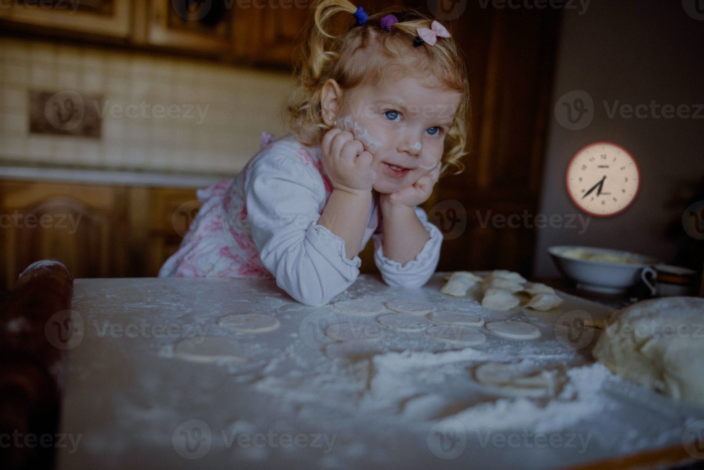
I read **6:38**
